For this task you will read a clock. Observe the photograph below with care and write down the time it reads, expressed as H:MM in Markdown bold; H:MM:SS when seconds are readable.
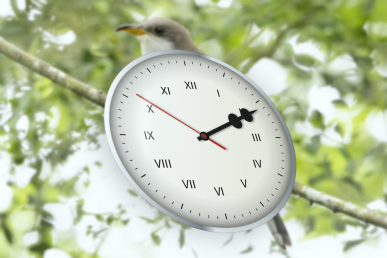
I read **2:10:51**
